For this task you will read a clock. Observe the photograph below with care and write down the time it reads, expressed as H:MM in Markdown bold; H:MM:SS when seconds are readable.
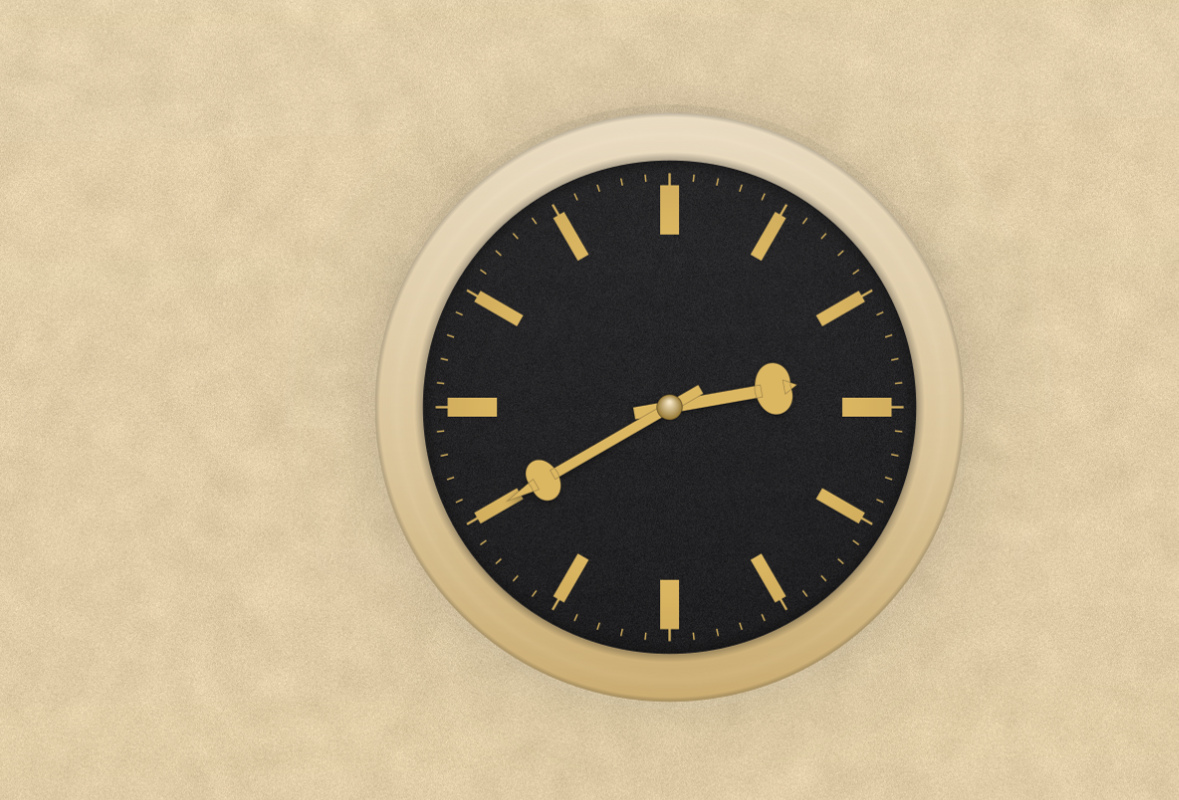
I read **2:40**
